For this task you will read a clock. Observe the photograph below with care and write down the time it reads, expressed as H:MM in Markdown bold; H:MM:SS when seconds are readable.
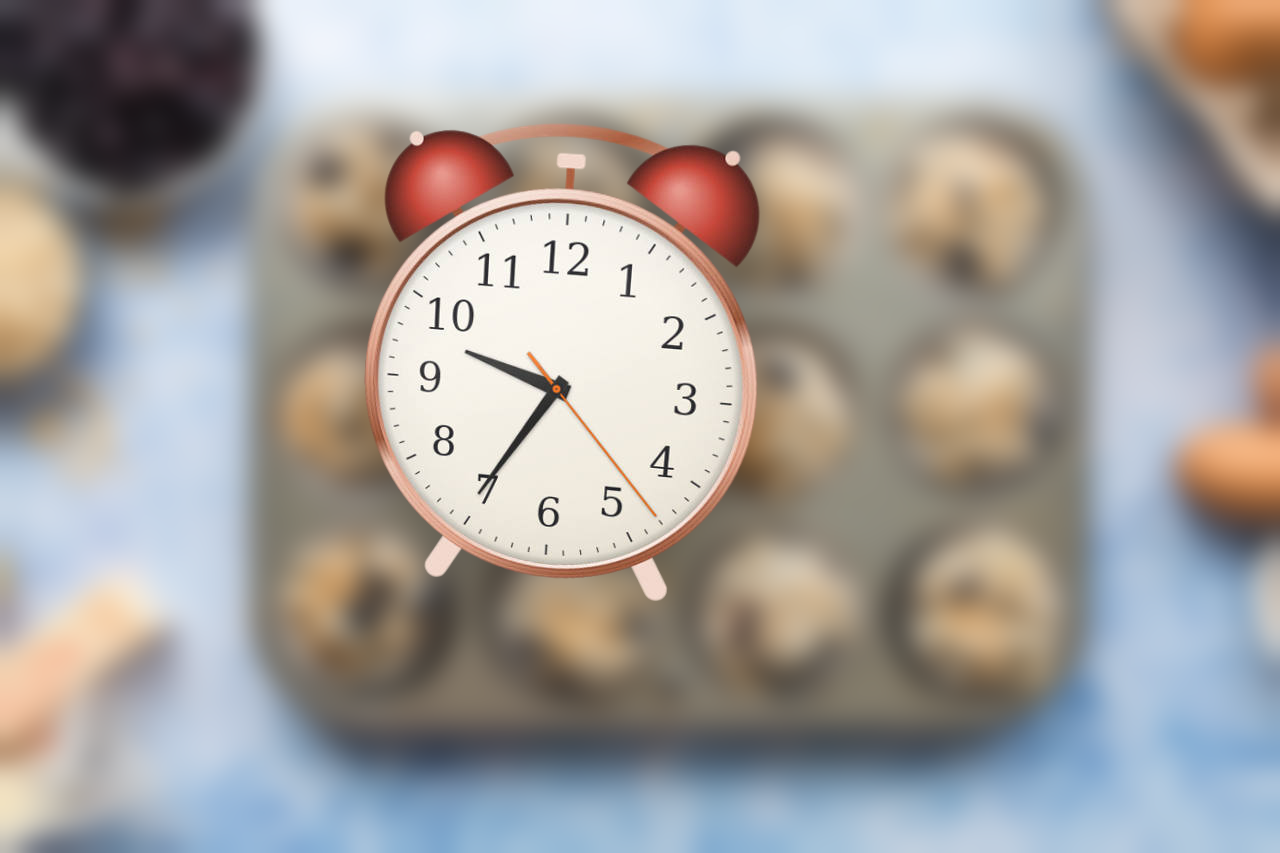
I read **9:35:23**
